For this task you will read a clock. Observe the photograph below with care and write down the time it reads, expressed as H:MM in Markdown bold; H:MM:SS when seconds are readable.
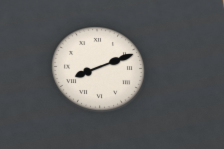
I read **8:11**
